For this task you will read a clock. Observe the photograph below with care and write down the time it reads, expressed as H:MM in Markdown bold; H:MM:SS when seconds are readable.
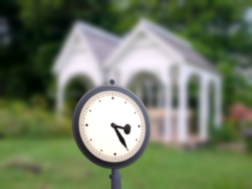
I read **3:25**
